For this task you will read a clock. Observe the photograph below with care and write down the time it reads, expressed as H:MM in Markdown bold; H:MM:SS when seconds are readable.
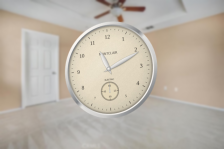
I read **11:11**
